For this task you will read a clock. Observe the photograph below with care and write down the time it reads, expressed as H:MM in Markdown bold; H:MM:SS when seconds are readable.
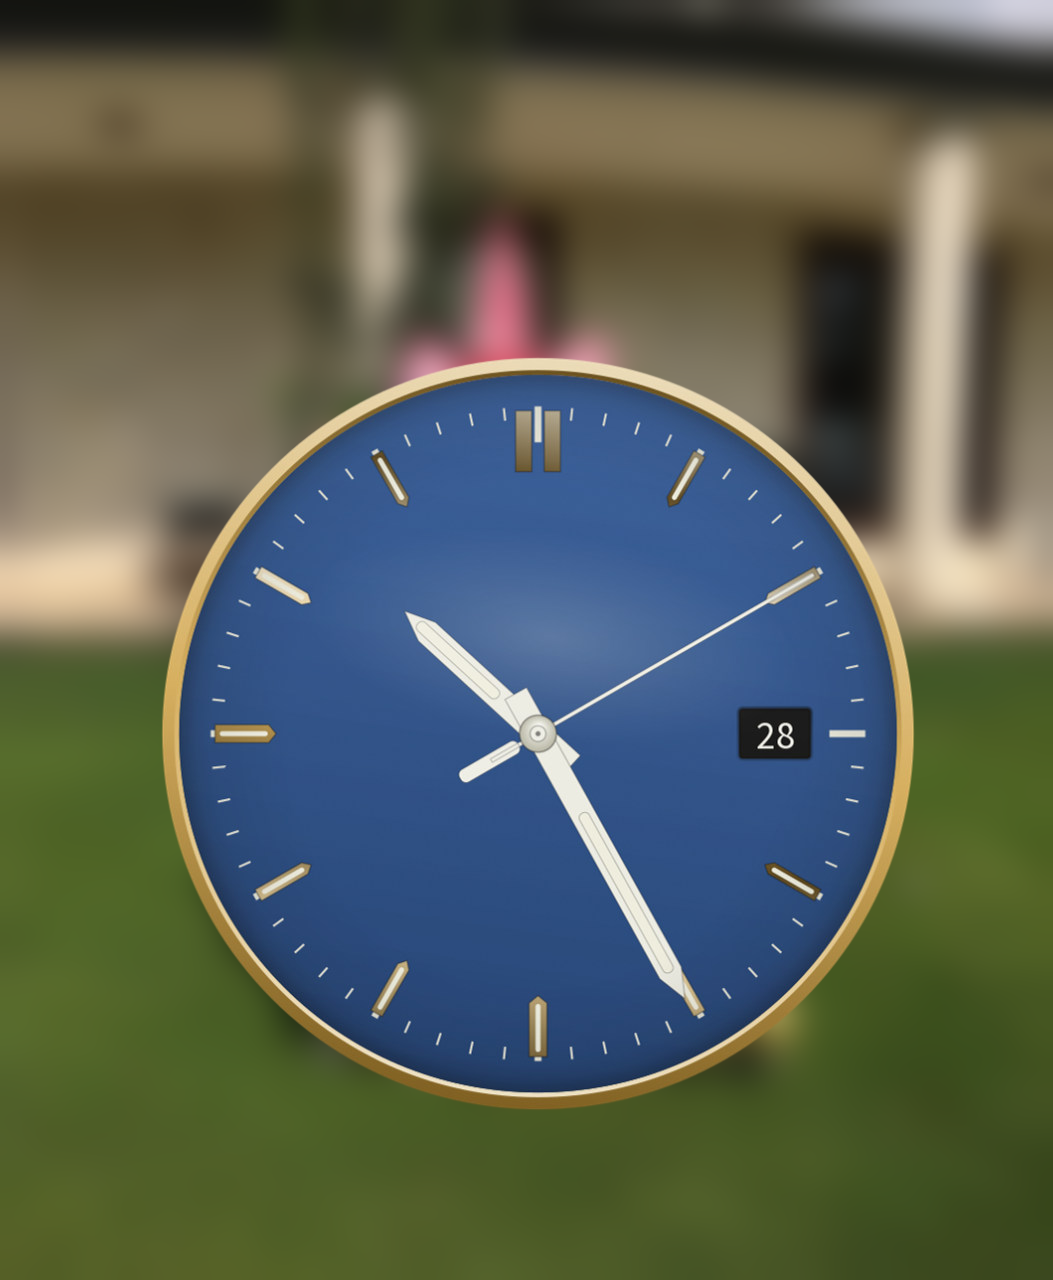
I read **10:25:10**
